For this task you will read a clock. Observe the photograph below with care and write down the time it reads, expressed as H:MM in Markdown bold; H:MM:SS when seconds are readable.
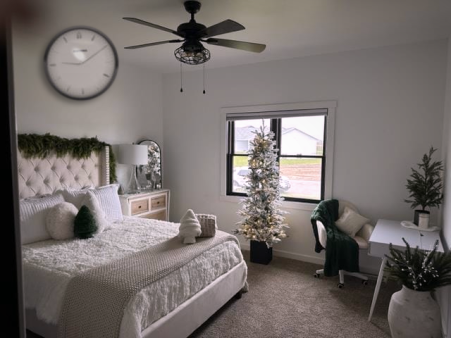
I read **9:10**
